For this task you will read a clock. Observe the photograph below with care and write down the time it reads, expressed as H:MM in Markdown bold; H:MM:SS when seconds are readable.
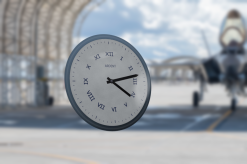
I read **4:13**
